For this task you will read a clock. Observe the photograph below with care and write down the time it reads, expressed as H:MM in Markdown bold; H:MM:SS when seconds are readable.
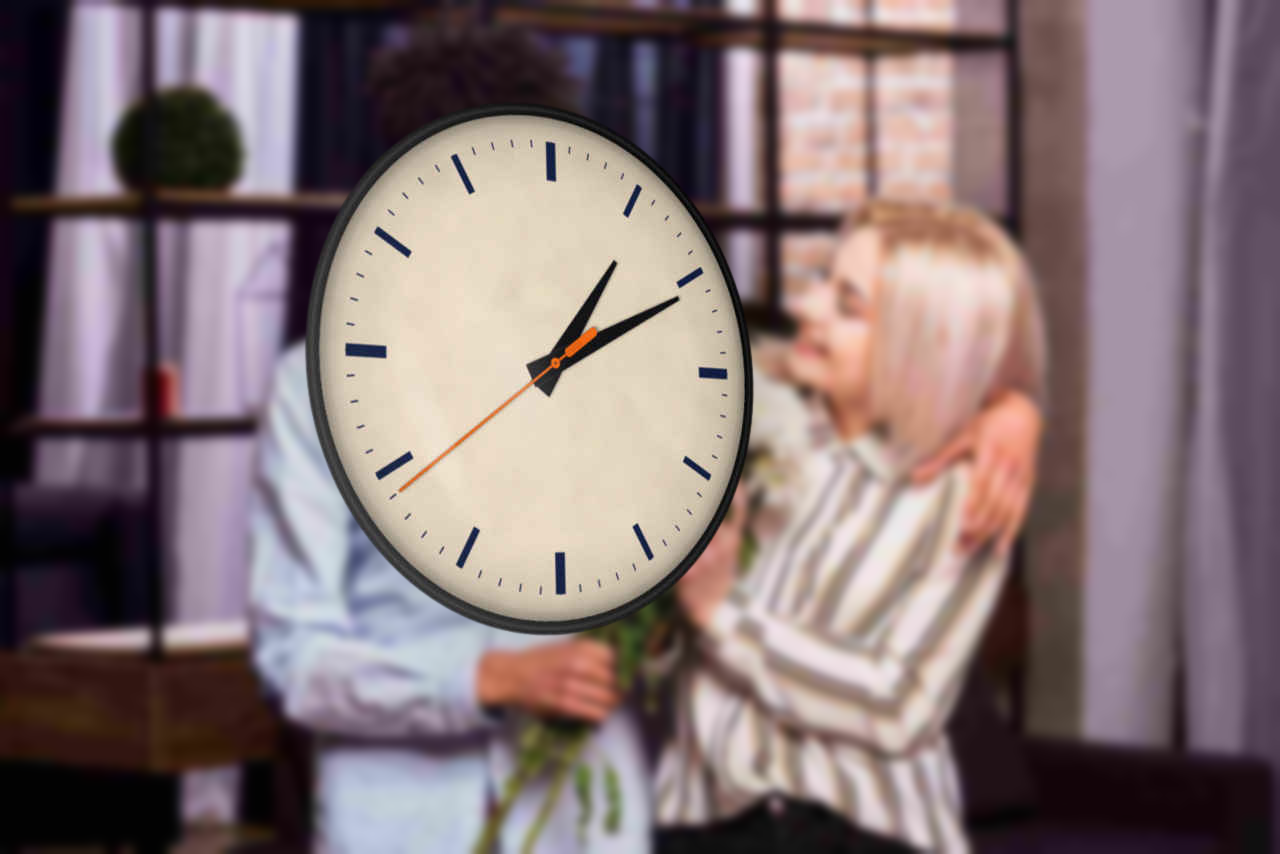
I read **1:10:39**
